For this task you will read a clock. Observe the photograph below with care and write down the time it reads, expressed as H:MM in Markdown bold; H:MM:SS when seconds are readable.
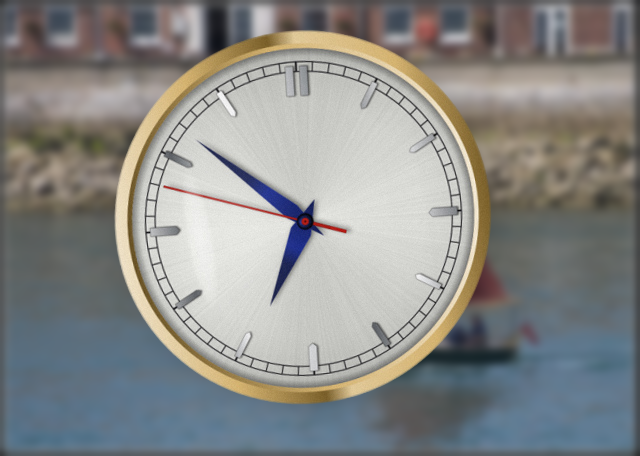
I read **6:51:48**
